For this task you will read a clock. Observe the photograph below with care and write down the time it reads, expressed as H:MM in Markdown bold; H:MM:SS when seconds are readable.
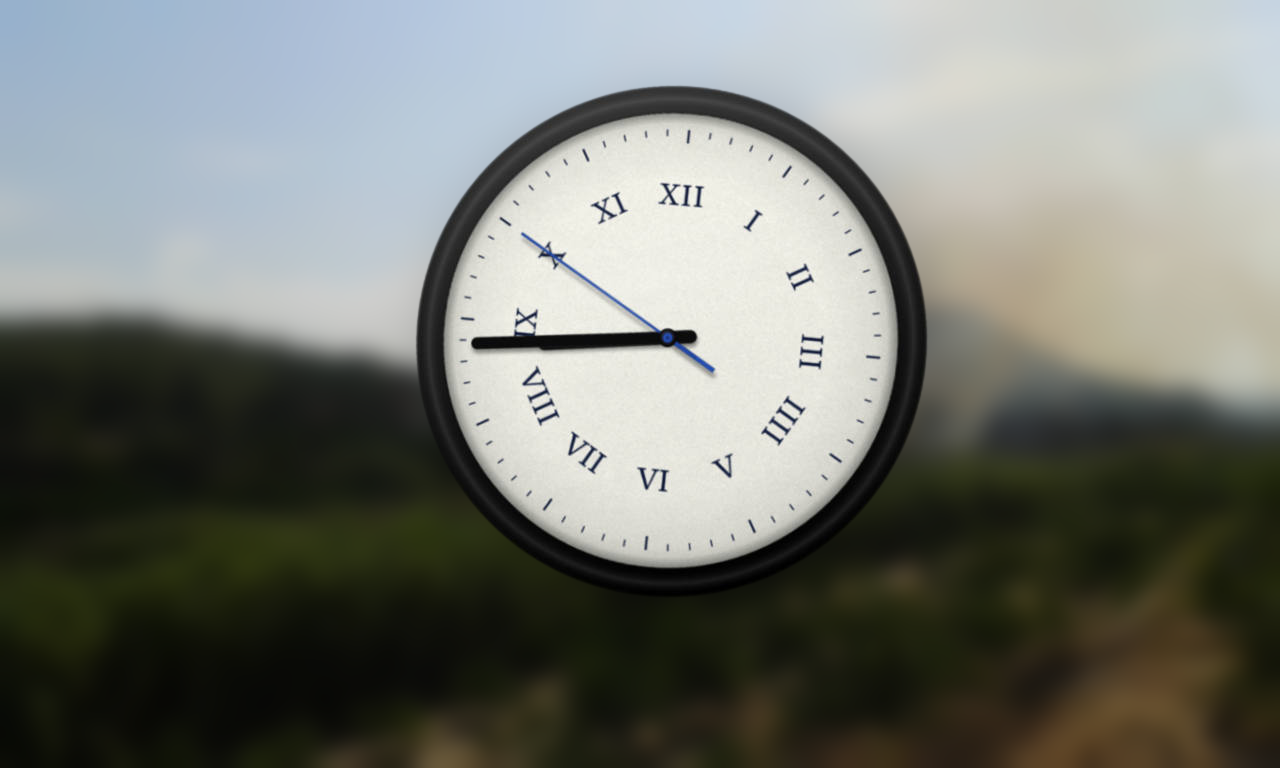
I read **8:43:50**
